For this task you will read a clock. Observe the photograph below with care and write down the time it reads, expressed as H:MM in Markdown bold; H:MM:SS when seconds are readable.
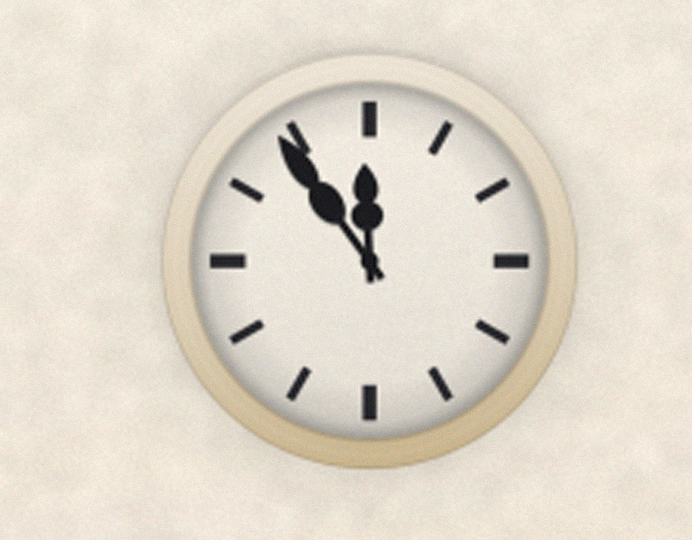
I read **11:54**
